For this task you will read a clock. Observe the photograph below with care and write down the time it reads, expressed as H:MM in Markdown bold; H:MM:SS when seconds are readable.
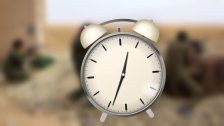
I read **12:34**
